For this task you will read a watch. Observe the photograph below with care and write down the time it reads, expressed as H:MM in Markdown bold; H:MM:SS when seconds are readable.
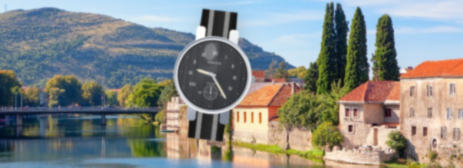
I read **9:24**
